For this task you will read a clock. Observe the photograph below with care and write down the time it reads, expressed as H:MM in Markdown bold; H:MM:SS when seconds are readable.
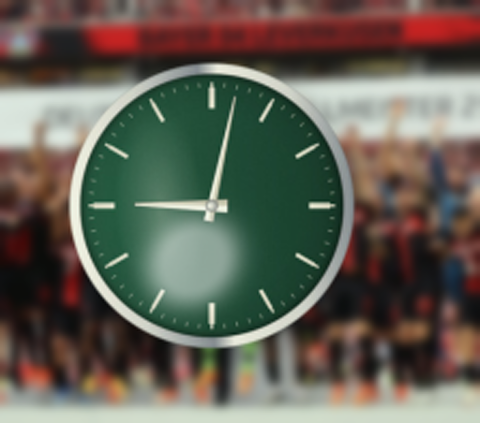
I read **9:02**
